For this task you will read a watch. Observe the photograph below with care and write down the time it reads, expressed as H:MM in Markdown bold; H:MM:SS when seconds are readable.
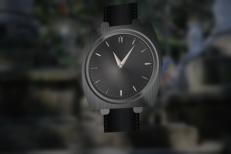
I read **11:06**
